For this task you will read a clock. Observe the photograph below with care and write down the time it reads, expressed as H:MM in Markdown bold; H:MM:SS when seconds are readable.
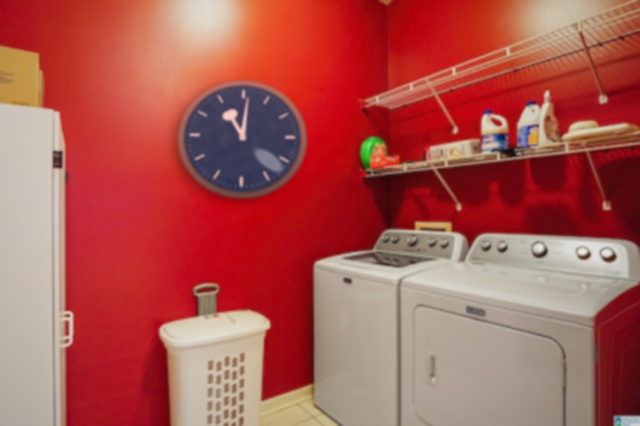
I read **11:01**
